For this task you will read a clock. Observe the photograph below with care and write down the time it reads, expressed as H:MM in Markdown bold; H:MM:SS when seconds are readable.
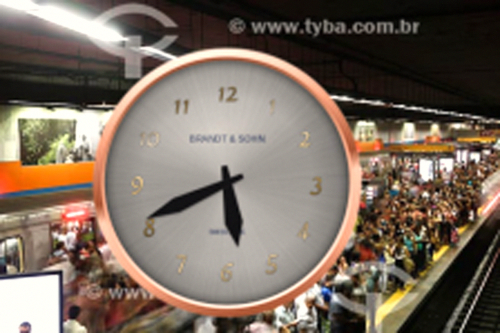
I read **5:41**
